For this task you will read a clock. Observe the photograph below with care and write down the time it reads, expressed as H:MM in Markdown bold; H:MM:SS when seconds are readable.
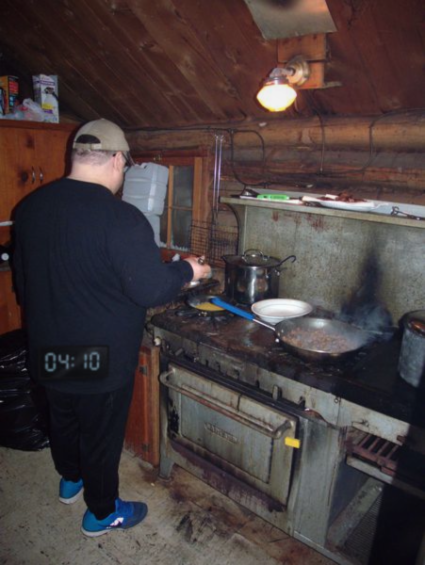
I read **4:10**
